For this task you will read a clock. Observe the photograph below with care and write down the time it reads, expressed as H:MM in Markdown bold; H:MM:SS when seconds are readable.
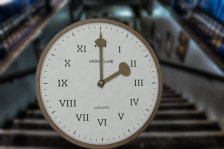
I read **2:00**
